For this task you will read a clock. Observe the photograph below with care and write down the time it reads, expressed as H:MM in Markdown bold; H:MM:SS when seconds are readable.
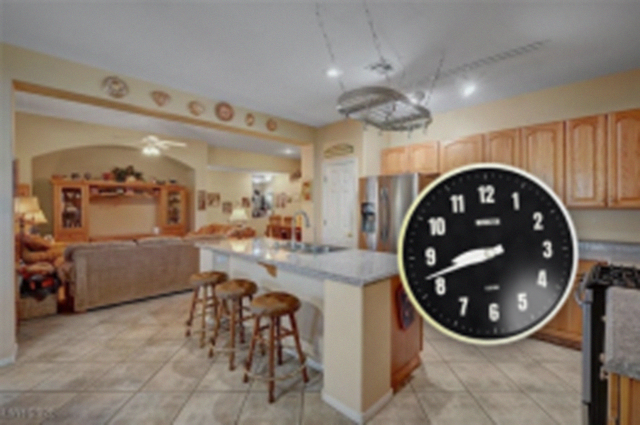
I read **8:42**
